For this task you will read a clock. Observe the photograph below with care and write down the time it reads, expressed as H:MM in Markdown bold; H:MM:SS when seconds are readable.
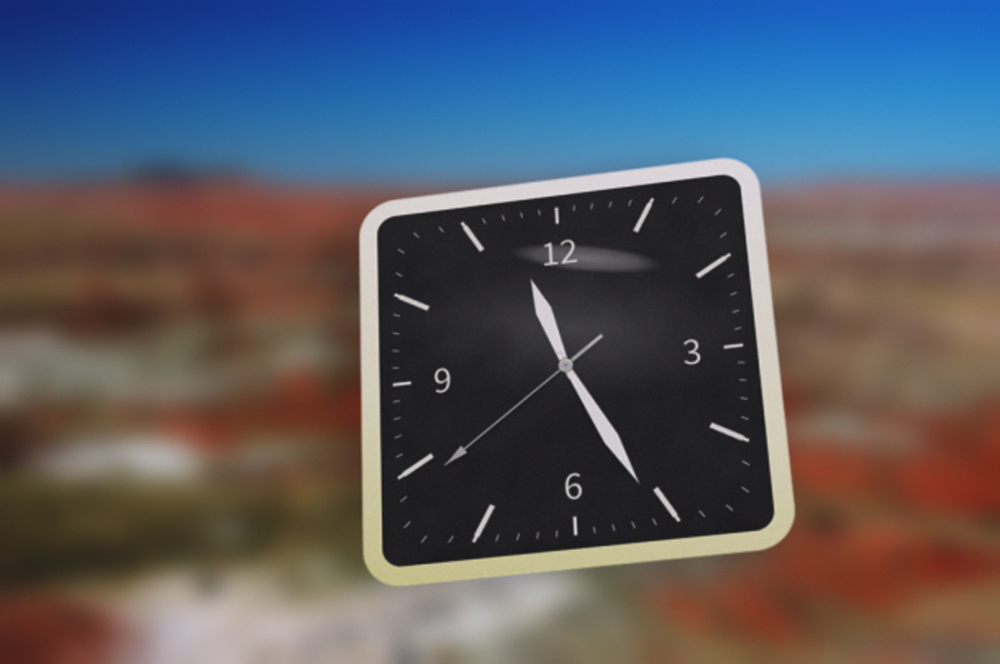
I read **11:25:39**
